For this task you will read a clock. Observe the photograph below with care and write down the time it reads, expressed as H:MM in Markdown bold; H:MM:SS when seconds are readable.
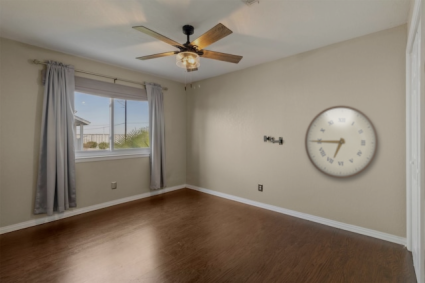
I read **6:45**
